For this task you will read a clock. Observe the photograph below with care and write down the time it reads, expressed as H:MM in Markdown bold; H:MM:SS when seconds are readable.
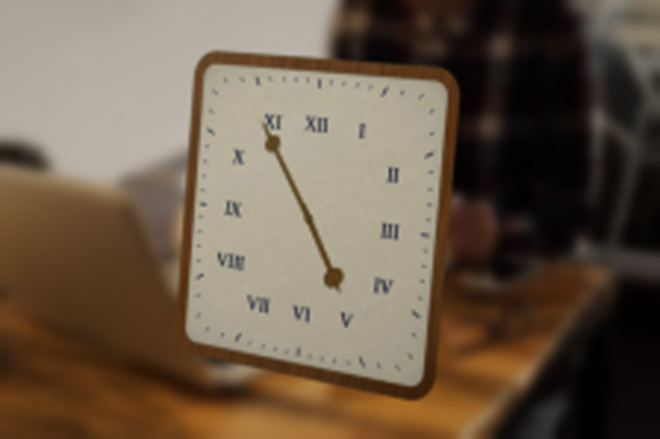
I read **4:54**
